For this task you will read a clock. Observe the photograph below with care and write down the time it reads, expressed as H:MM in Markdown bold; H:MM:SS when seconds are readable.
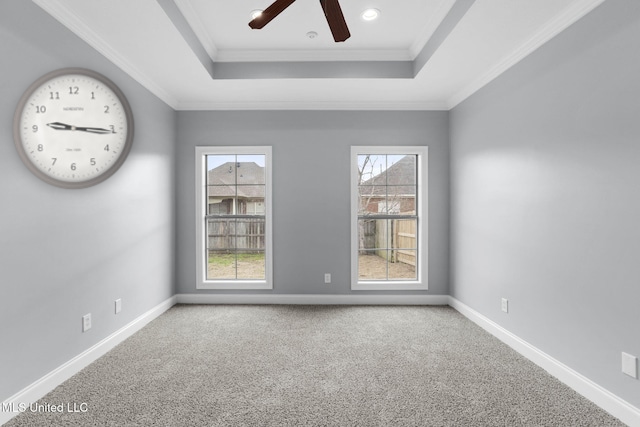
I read **9:16**
